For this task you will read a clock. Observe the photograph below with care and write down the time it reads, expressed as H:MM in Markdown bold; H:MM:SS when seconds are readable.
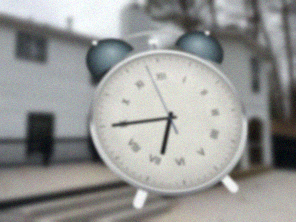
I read **6:44:58**
